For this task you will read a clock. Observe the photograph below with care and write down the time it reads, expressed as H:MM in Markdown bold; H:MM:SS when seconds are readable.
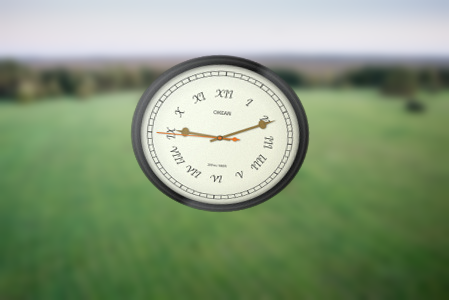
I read **9:10:45**
